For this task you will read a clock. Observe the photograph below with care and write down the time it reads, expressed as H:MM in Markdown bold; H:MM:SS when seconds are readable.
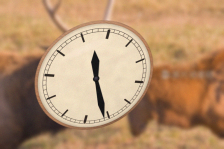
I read **11:26**
